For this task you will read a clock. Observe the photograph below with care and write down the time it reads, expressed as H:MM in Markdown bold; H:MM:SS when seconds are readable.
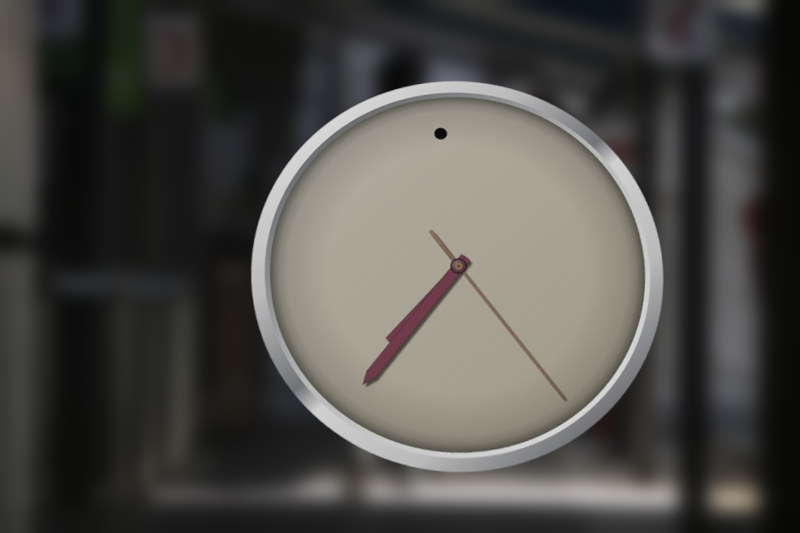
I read **7:37:25**
